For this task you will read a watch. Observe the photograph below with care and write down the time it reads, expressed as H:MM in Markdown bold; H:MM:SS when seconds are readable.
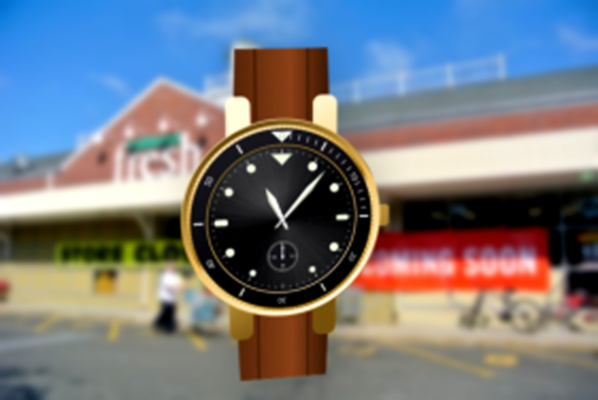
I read **11:07**
